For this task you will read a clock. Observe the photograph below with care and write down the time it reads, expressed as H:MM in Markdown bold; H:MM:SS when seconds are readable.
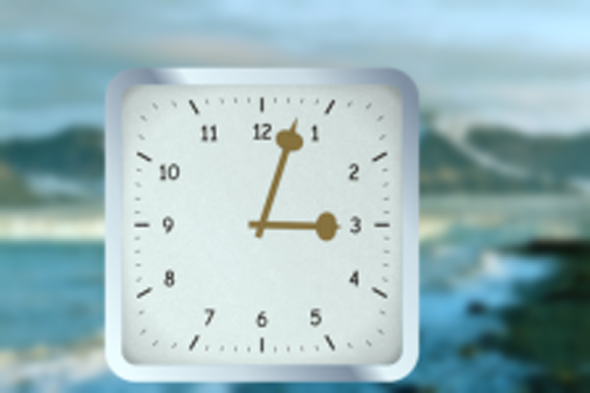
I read **3:03**
